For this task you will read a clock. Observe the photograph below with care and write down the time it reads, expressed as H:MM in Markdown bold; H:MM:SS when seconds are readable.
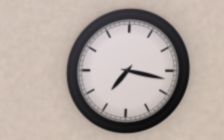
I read **7:17**
